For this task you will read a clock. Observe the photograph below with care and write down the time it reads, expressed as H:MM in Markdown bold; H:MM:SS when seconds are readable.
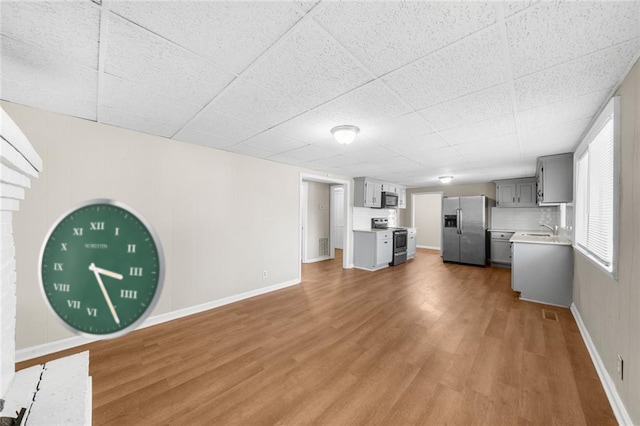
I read **3:25**
